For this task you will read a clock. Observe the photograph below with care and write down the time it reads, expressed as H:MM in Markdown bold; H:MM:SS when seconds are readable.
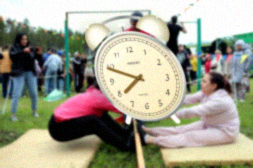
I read **7:49**
